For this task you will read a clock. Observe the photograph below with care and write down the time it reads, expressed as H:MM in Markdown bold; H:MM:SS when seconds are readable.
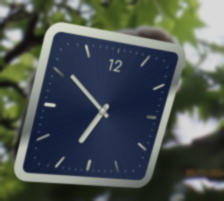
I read **6:51**
